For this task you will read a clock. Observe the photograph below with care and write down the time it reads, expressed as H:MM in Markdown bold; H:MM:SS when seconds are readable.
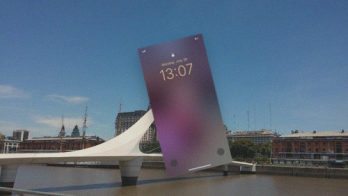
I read **13:07**
